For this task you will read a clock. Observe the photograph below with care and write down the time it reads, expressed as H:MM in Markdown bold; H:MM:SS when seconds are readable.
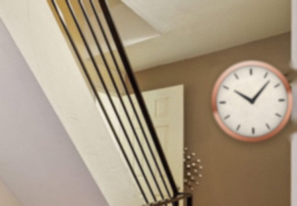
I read **10:07**
